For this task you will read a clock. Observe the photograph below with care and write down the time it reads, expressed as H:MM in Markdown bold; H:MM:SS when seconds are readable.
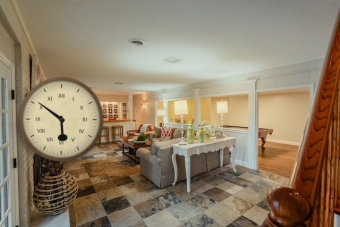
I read **5:51**
